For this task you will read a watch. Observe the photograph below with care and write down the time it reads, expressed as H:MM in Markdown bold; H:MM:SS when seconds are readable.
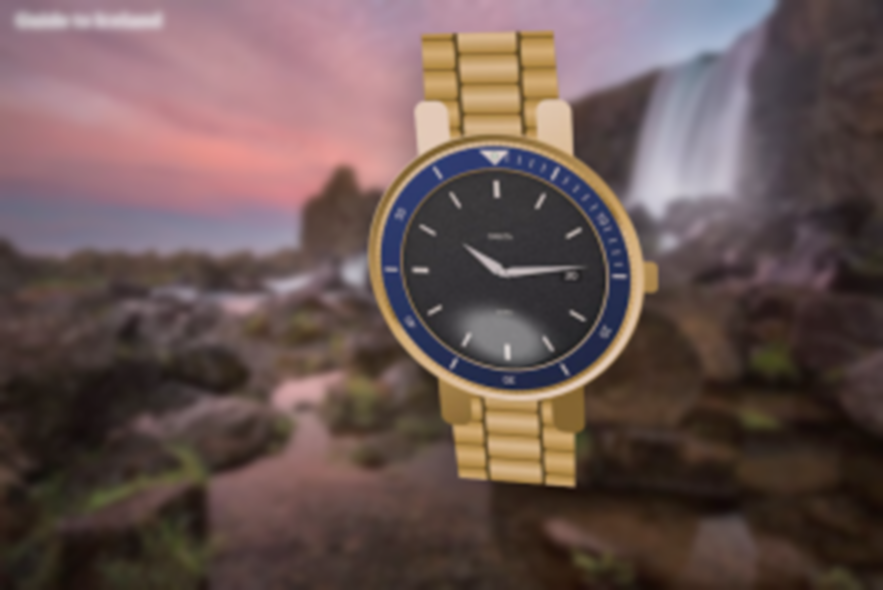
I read **10:14**
